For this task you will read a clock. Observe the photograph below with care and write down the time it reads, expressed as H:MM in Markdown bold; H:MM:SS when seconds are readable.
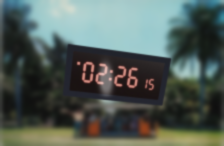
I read **2:26:15**
